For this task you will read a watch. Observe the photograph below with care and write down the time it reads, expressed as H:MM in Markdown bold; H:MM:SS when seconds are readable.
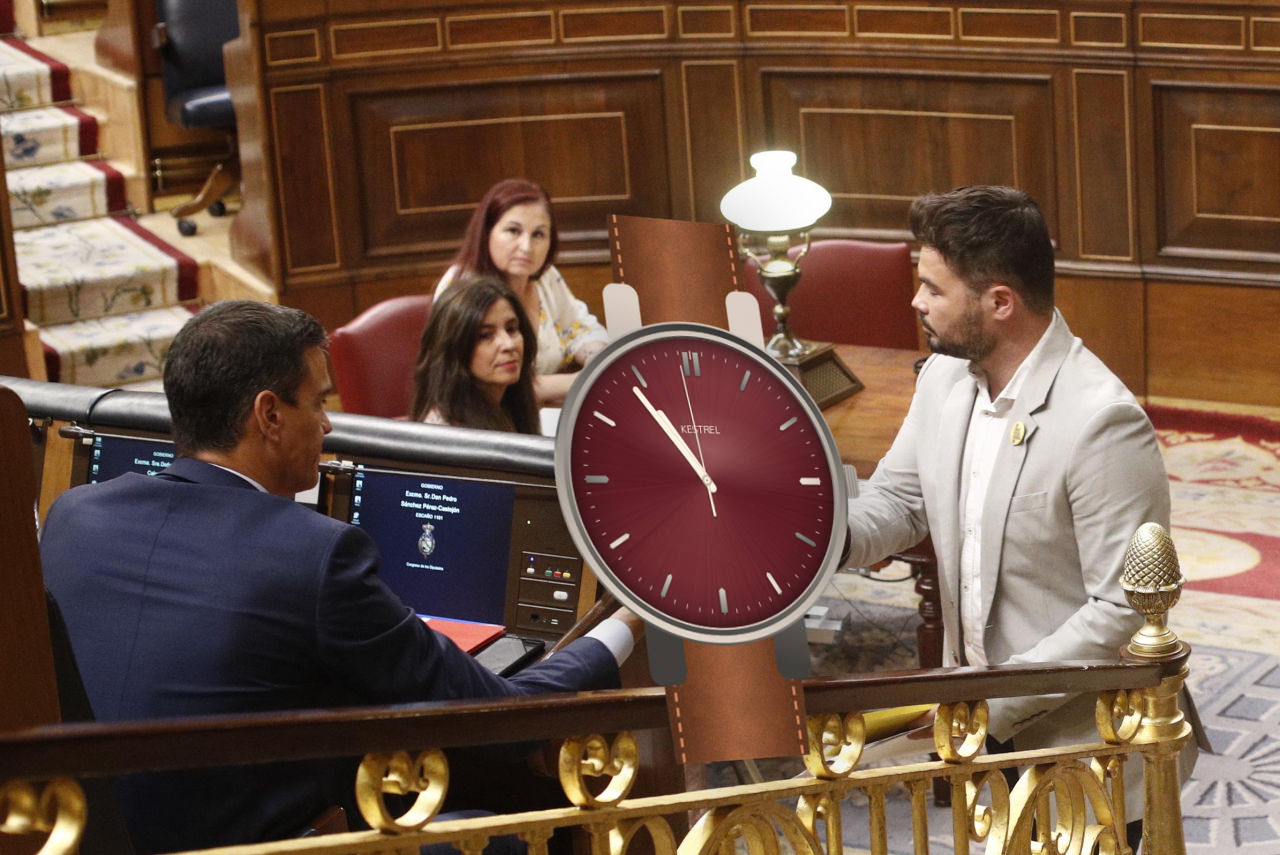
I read **10:53:59**
